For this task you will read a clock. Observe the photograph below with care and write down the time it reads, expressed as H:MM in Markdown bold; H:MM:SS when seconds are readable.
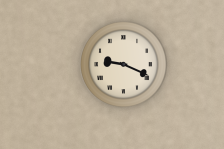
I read **9:19**
